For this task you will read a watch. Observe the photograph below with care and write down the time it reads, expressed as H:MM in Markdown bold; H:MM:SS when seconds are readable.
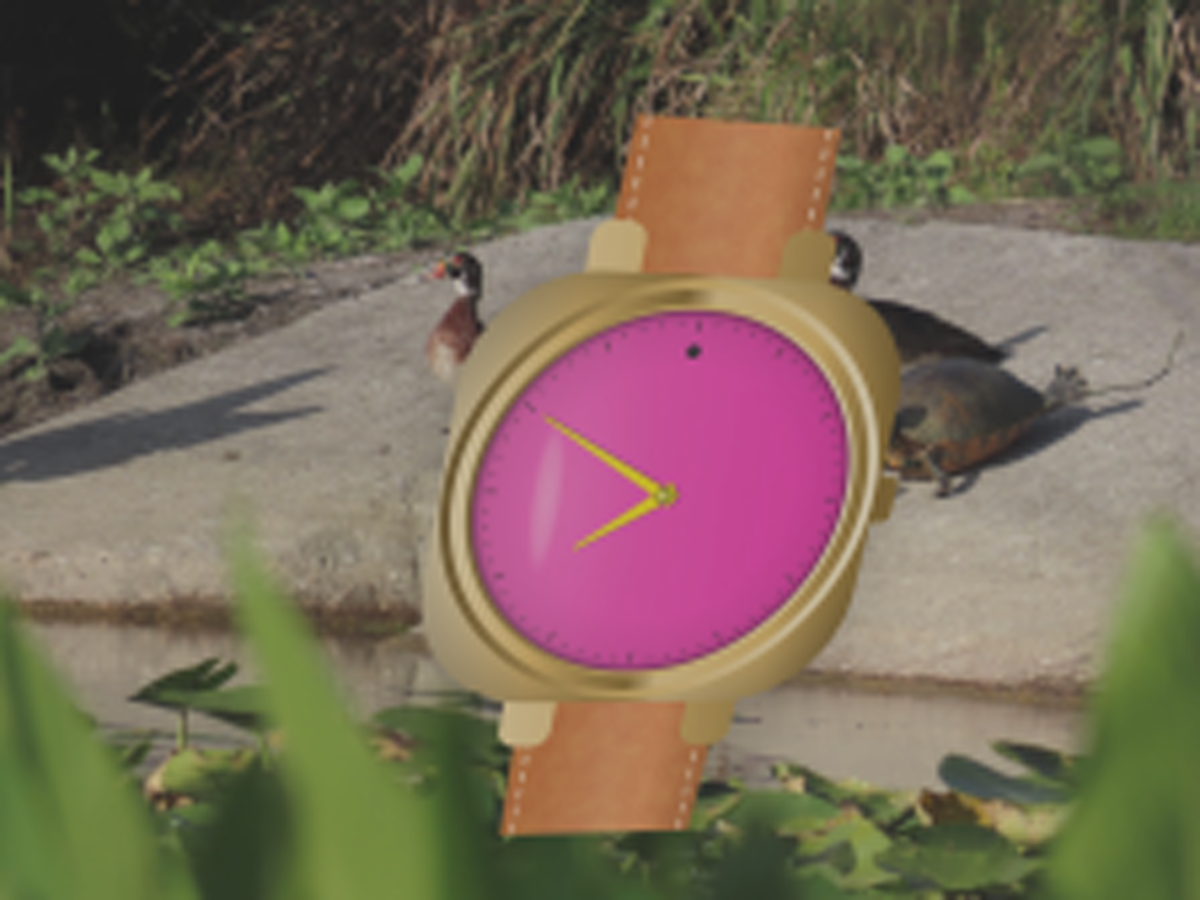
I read **7:50**
